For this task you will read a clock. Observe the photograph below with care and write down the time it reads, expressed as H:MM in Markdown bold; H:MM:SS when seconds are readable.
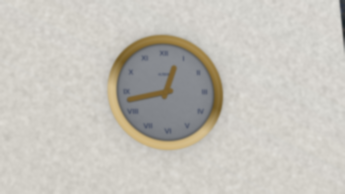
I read **12:43**
